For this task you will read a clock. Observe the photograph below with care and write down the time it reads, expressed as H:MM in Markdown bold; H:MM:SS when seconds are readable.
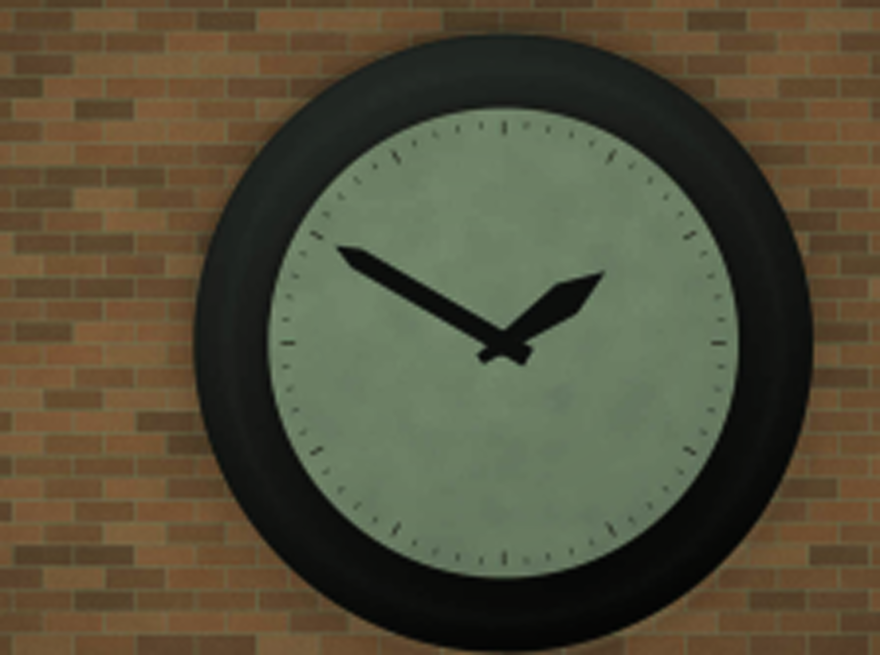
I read **1:50**
